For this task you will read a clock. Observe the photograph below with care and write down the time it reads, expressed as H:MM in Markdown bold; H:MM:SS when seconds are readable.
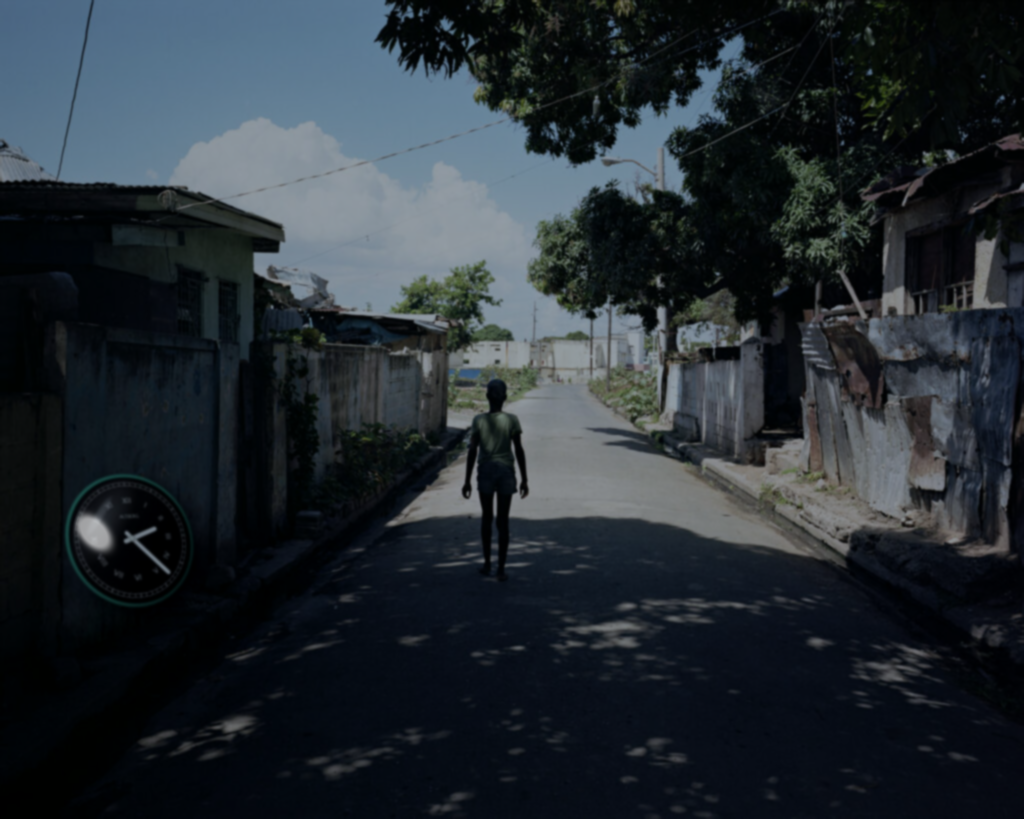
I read **2:23**
